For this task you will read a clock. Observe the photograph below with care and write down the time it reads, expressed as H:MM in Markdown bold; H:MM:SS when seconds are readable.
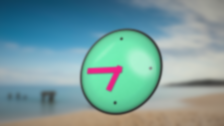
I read **6:45**
